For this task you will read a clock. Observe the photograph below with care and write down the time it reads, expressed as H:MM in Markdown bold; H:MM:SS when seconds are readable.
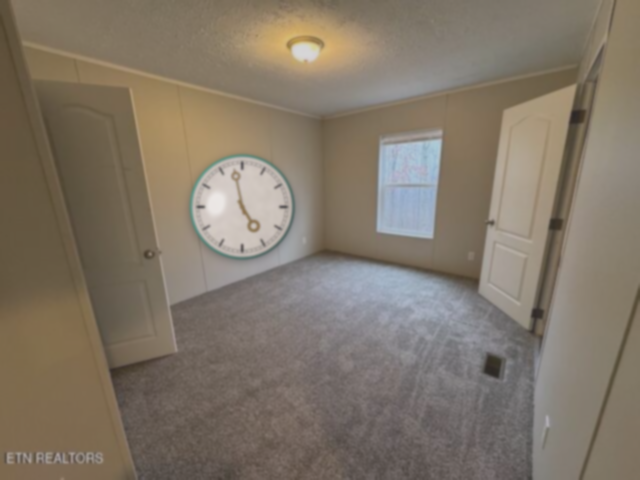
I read **4:58**
